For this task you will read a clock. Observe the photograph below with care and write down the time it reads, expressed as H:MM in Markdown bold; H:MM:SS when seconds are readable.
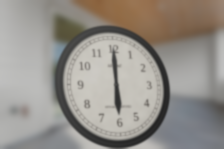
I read **6:00**
